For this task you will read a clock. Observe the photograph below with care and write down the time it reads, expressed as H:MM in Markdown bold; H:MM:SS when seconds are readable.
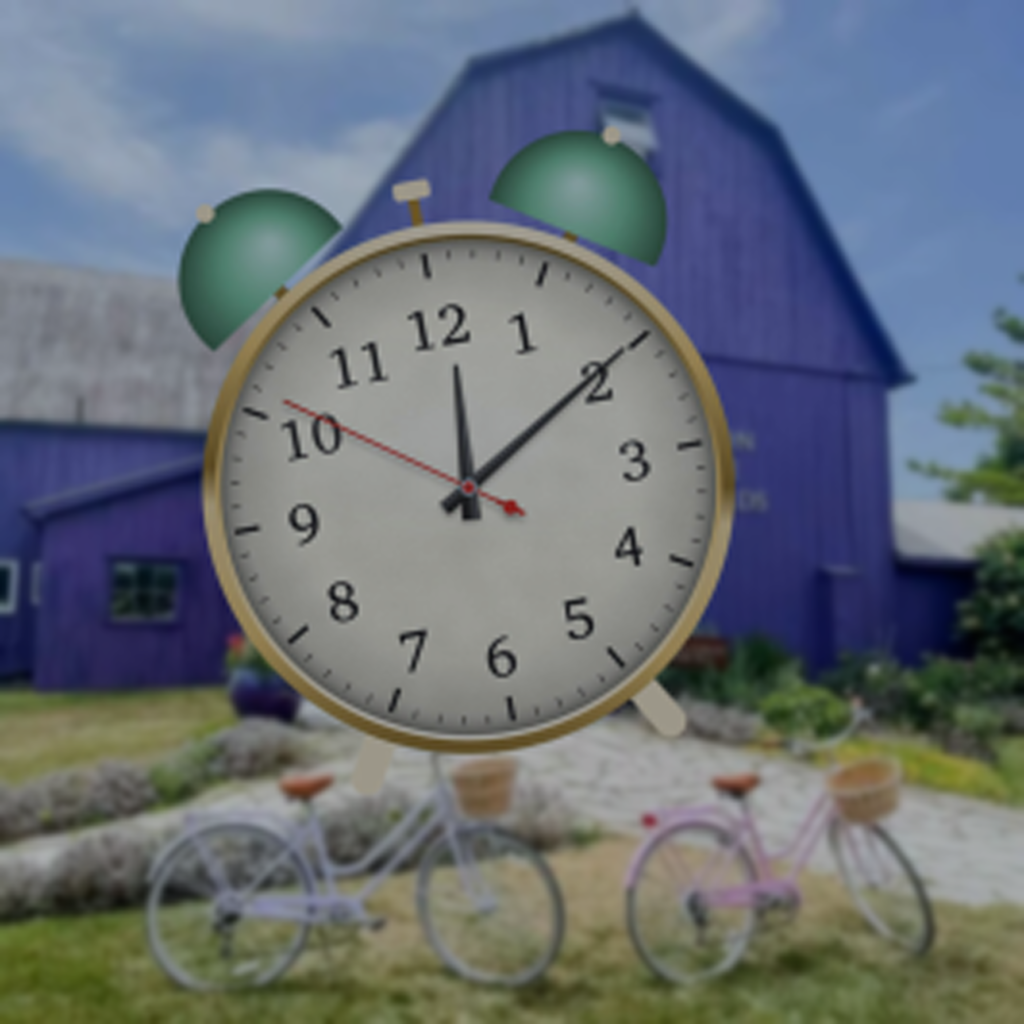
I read **12:09:51**
